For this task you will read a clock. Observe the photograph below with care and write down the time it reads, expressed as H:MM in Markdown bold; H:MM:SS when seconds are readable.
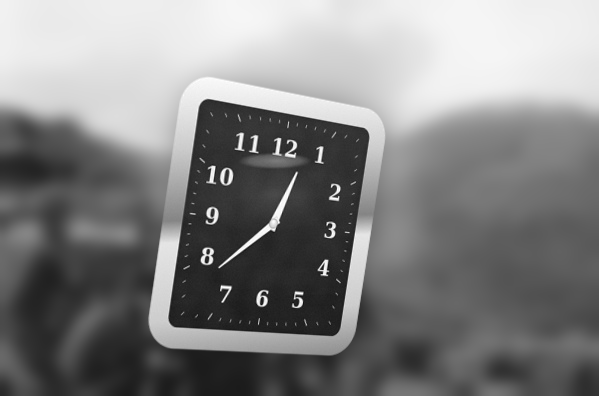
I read **12:38**
